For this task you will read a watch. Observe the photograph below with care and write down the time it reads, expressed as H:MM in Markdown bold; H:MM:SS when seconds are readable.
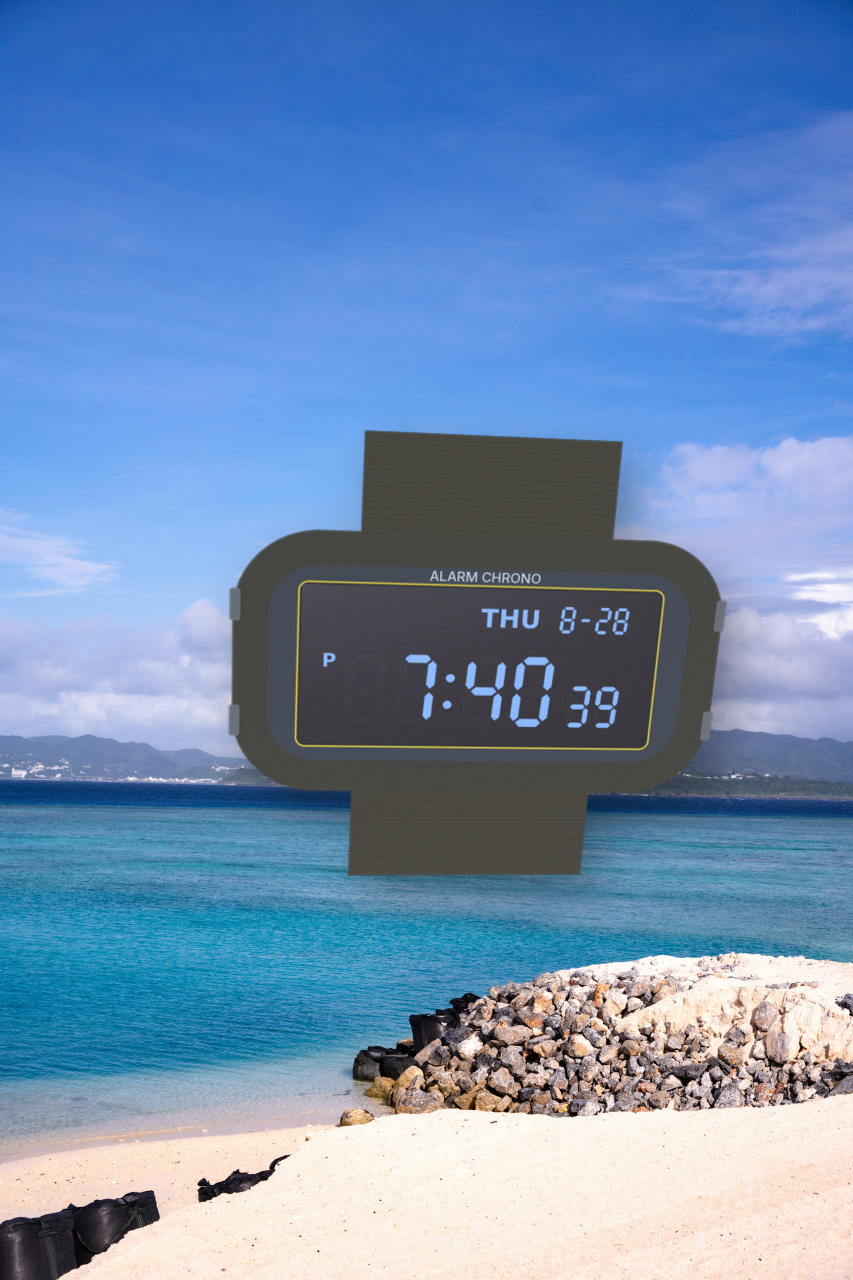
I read **7:40:39**
